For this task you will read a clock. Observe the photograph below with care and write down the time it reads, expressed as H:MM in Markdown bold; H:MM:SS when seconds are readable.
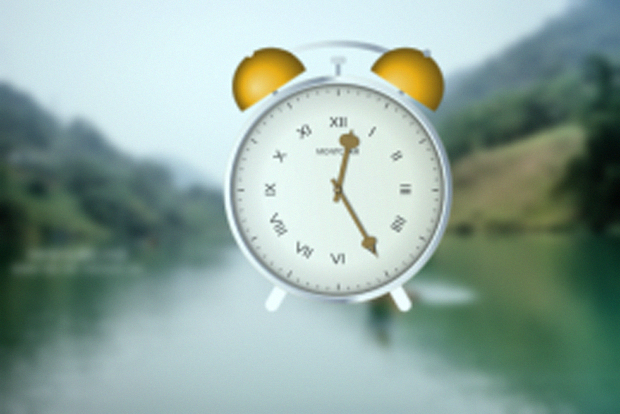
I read **12:25**
